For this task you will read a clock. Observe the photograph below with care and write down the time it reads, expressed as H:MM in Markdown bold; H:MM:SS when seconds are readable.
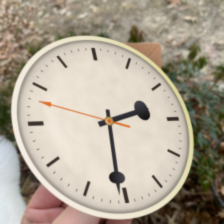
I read **2:30:48**
